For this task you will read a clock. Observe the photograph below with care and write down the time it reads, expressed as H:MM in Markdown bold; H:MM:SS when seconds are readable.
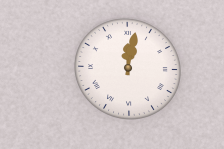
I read **12:02**
